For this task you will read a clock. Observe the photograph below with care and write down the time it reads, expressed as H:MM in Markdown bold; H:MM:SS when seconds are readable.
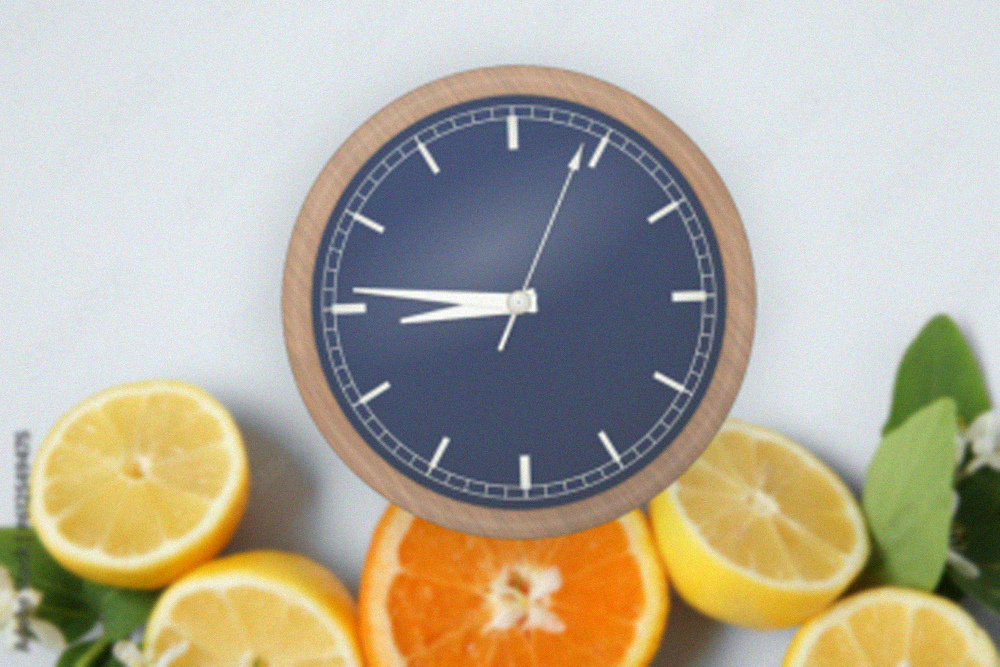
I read **8:46:04**
